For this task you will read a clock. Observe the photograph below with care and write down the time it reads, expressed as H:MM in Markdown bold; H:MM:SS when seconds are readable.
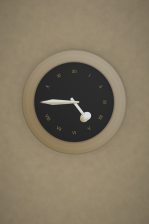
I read **4:45**
